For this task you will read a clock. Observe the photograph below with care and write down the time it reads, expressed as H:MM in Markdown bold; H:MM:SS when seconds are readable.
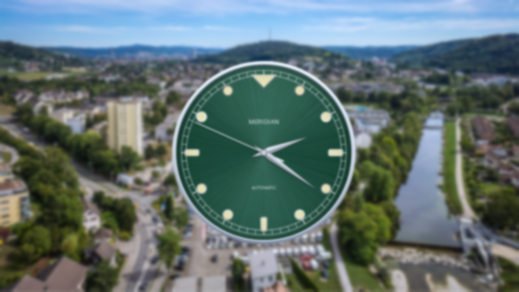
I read **2:20:49**
